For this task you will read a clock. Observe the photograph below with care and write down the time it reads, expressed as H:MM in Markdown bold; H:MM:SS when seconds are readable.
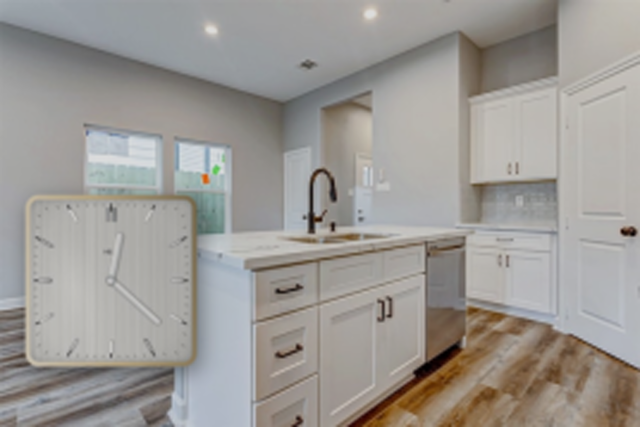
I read **12:22**
